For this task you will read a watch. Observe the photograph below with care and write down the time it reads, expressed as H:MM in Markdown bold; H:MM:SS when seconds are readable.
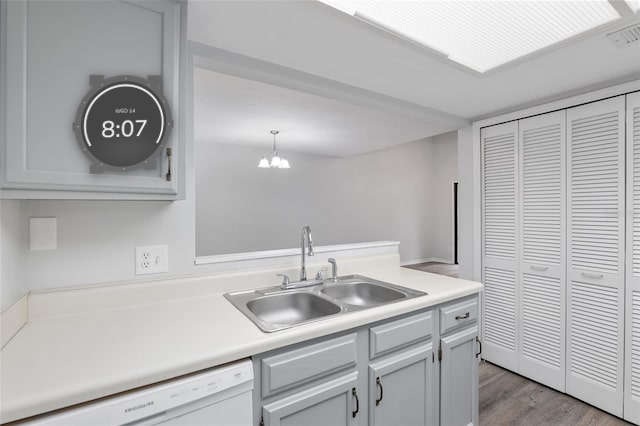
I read **8:07**
